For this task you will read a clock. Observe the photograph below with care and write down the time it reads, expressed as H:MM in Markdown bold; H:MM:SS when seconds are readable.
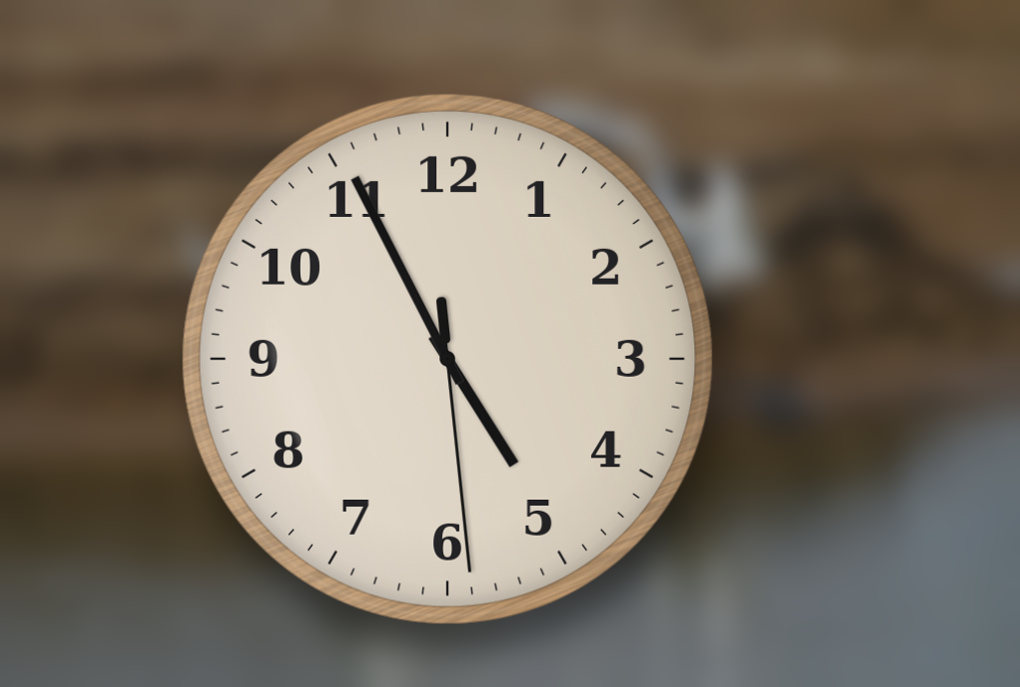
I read **4:55:29**
